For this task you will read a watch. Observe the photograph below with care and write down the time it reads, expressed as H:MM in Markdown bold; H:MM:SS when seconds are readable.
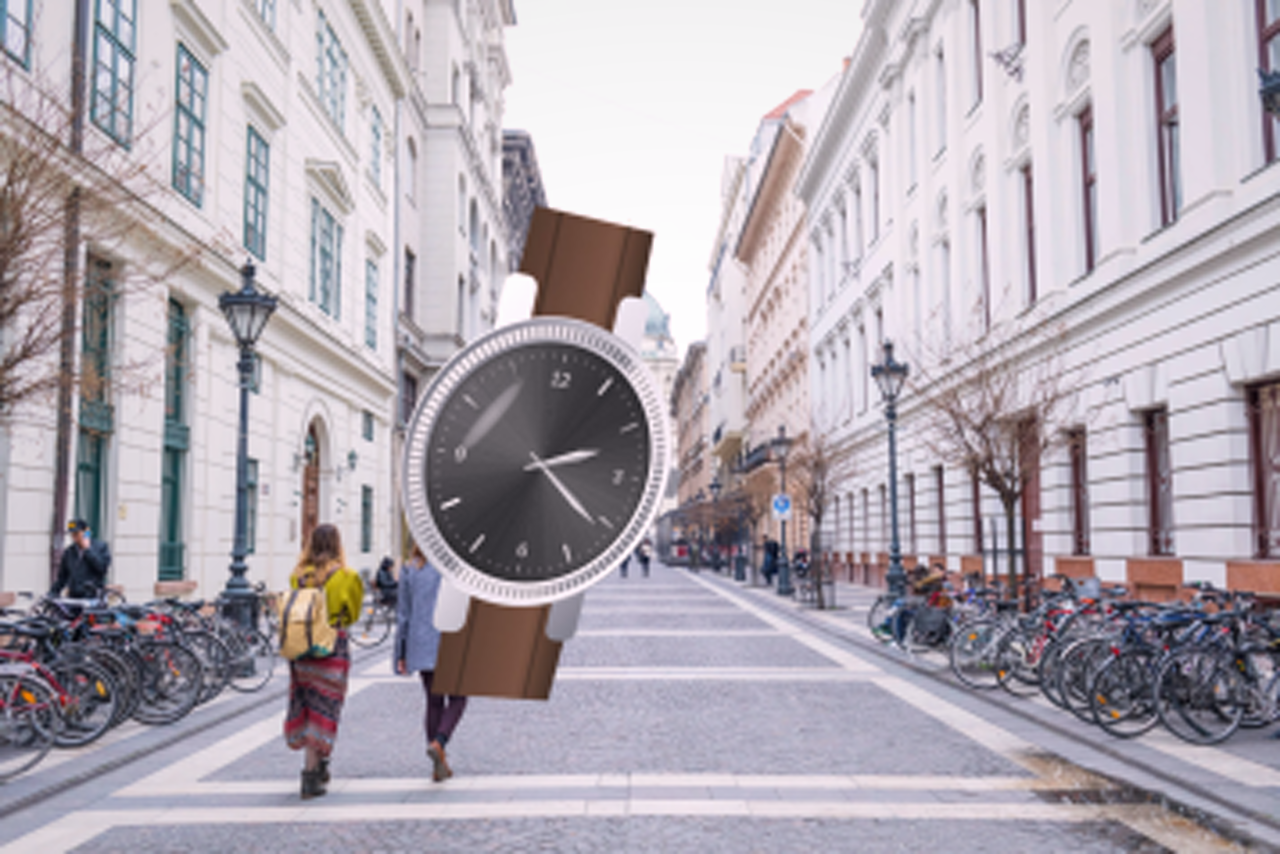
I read **2:21**
